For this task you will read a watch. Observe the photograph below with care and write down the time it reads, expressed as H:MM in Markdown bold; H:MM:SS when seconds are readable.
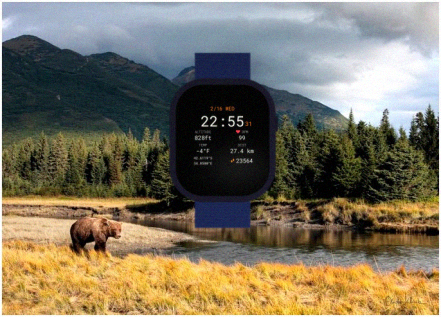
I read **22:55**
